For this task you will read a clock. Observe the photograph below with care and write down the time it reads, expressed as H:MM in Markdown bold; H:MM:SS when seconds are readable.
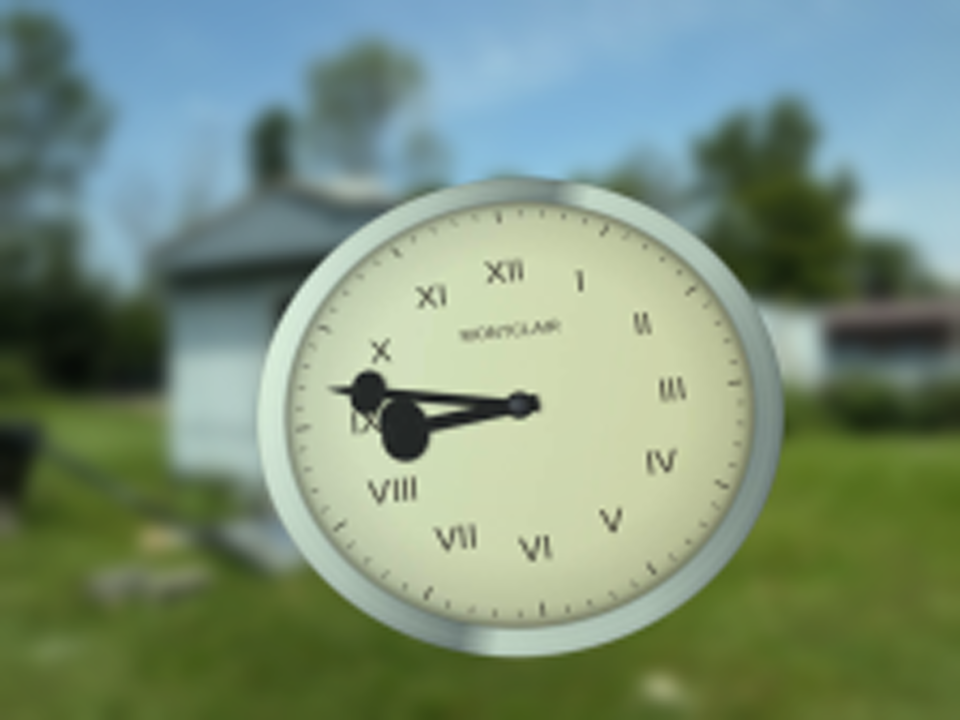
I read **8:47**
